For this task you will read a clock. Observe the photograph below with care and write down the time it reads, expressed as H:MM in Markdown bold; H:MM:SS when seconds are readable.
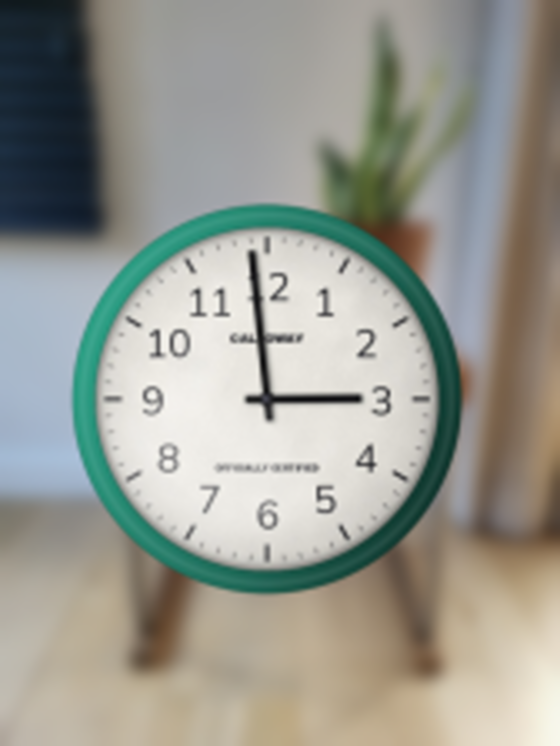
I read **2:59**
